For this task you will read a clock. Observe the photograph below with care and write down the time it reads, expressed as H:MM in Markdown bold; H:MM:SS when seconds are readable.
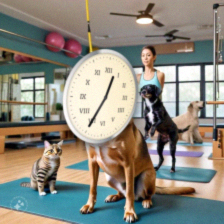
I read **12:35**
